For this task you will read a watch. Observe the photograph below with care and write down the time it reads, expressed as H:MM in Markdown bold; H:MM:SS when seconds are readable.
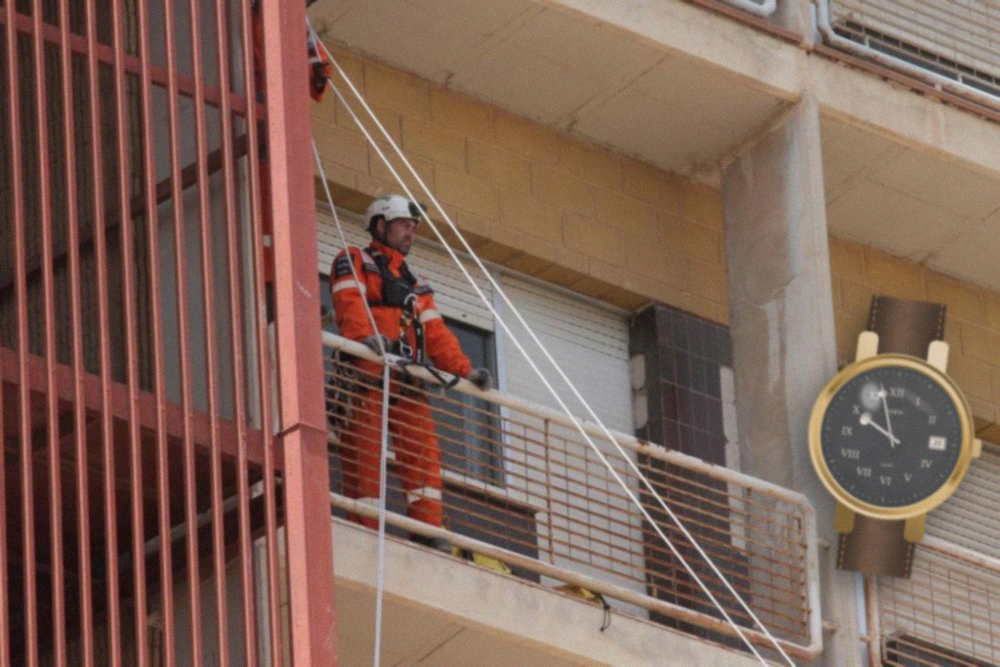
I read **9:57**
